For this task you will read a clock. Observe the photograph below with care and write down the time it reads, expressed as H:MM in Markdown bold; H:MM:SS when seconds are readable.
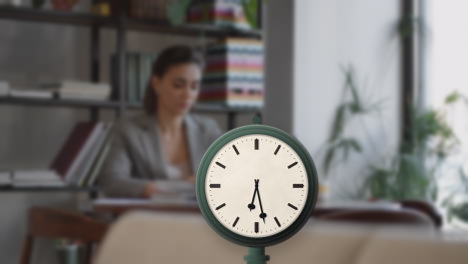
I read **6:28**
